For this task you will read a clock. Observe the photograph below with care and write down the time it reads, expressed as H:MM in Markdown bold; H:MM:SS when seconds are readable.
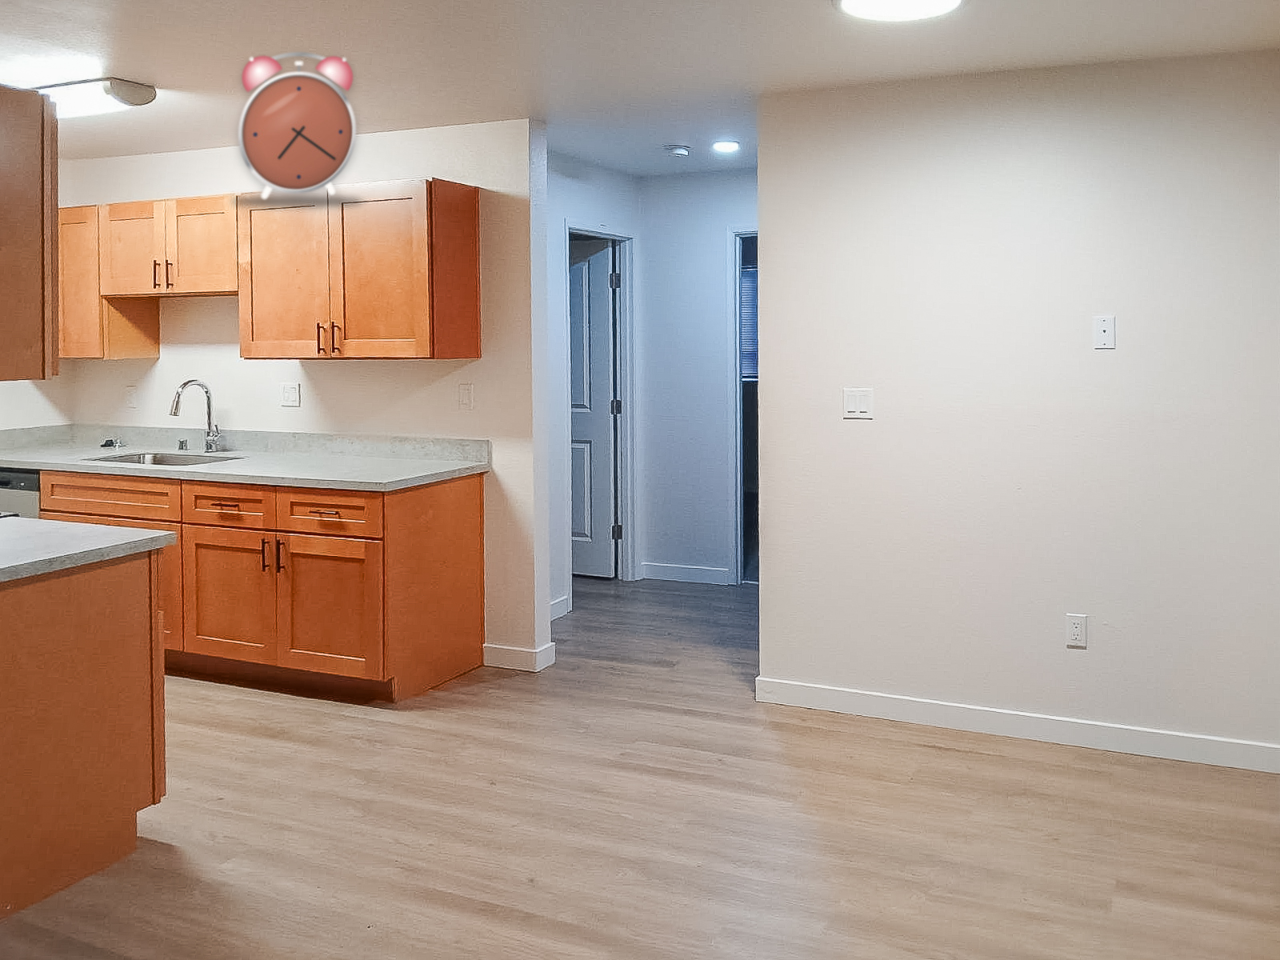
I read **7:21**
